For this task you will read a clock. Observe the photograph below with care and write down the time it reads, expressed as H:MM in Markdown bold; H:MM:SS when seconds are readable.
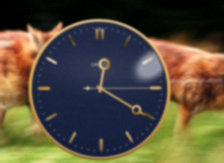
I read **12:20:15**
